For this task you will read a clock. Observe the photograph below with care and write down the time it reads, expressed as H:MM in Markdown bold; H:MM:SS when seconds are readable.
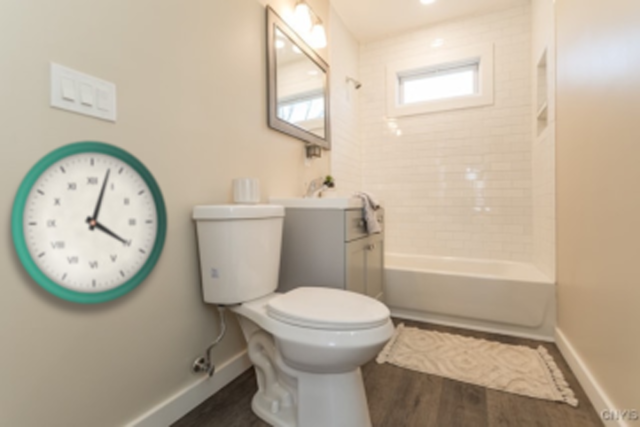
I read **4:03**
